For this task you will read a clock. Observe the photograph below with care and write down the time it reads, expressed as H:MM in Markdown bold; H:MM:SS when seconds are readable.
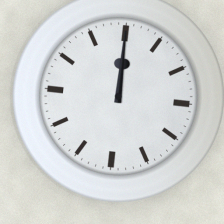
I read **12:00**
